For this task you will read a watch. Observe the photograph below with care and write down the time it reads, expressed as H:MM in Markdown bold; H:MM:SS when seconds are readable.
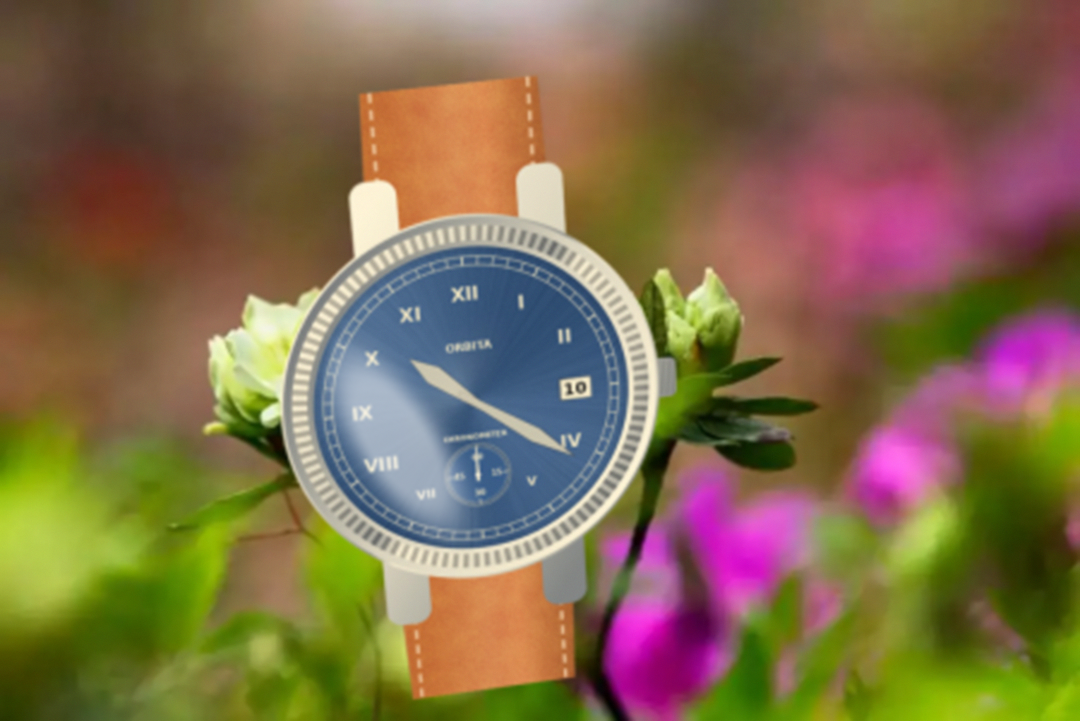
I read **10:21**
